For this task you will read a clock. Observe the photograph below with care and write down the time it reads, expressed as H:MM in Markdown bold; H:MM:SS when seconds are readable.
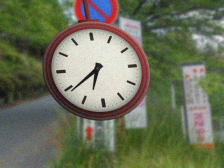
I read **6:39**
